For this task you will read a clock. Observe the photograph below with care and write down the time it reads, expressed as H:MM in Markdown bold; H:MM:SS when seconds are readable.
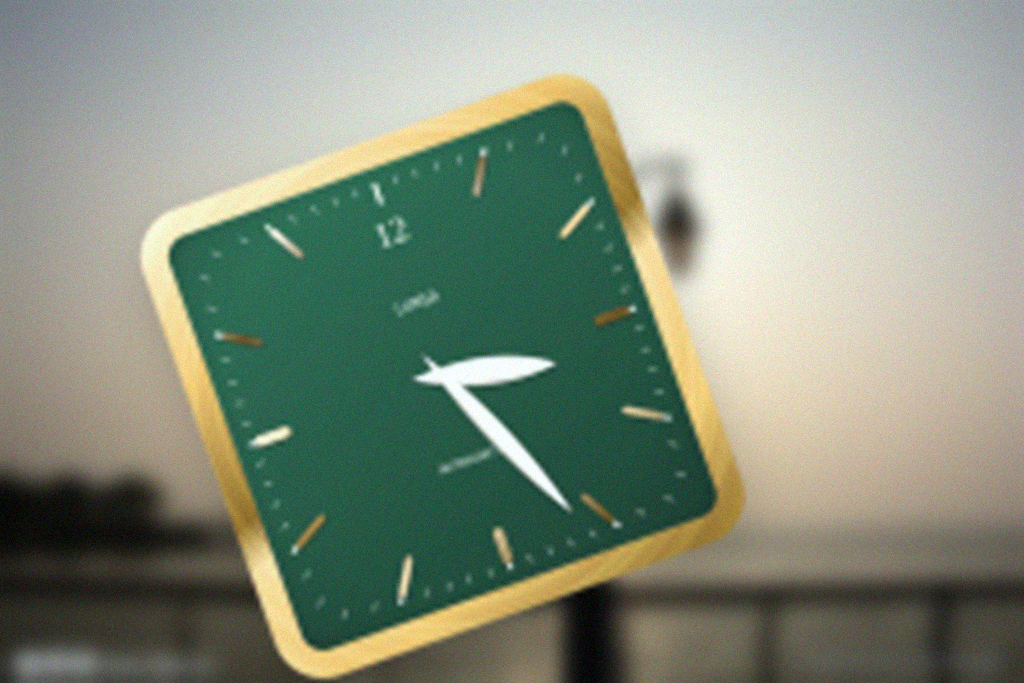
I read **3:26**
